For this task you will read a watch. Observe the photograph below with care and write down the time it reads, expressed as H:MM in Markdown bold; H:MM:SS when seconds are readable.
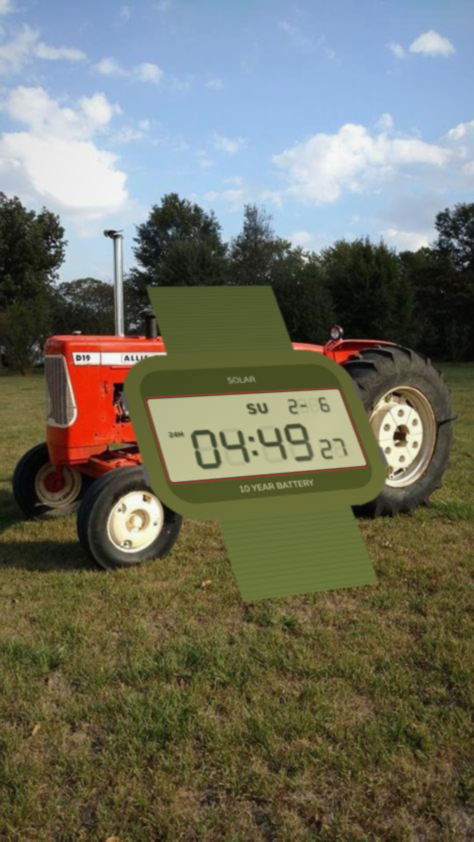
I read **4:49:27**
